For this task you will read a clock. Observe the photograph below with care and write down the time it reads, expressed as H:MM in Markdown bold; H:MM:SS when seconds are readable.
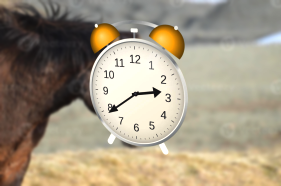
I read **2:39**
